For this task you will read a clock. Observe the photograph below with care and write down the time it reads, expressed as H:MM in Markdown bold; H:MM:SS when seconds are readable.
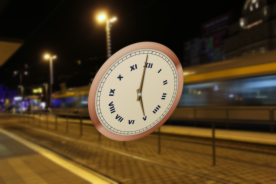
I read **4:59**
